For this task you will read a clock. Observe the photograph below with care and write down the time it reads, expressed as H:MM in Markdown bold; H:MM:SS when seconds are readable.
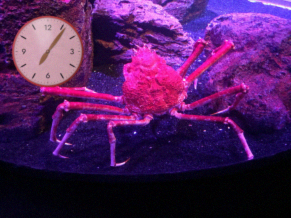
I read **7:06**
